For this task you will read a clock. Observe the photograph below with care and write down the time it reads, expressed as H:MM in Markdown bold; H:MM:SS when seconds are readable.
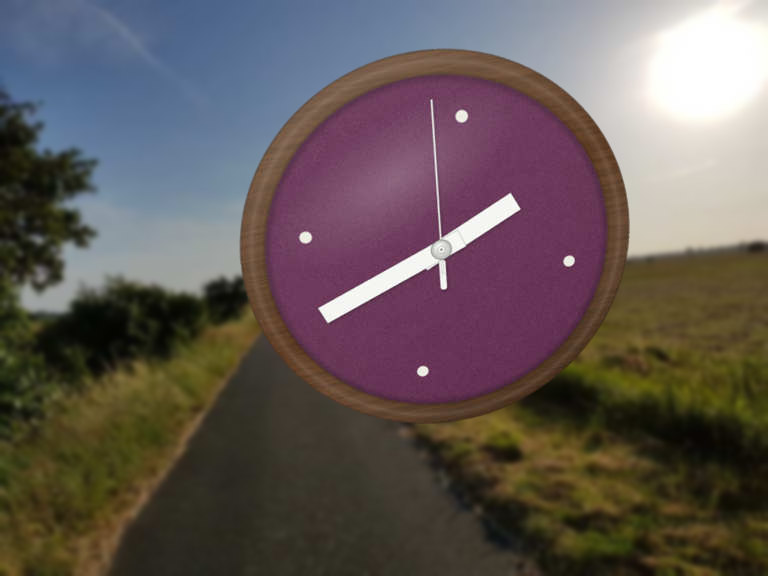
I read **1:38:58**
